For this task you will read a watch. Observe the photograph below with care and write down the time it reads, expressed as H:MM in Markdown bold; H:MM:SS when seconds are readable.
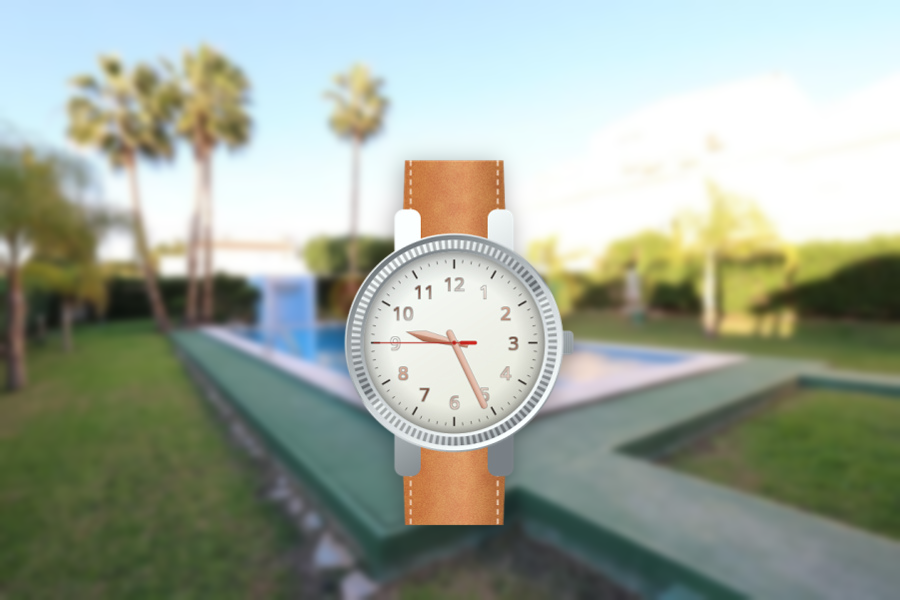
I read **9:25:45**
